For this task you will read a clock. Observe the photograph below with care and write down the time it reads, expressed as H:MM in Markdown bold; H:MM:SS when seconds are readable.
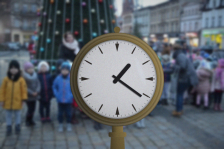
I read **1:21**
